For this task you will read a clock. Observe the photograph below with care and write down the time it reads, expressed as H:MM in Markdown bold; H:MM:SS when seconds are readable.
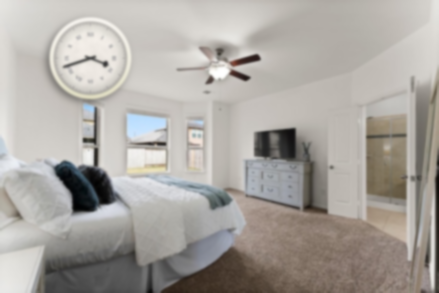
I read **3:42**
